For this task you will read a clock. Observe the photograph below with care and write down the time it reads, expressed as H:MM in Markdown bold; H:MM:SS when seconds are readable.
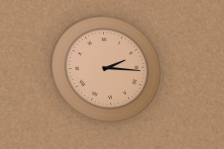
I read **2:16**
